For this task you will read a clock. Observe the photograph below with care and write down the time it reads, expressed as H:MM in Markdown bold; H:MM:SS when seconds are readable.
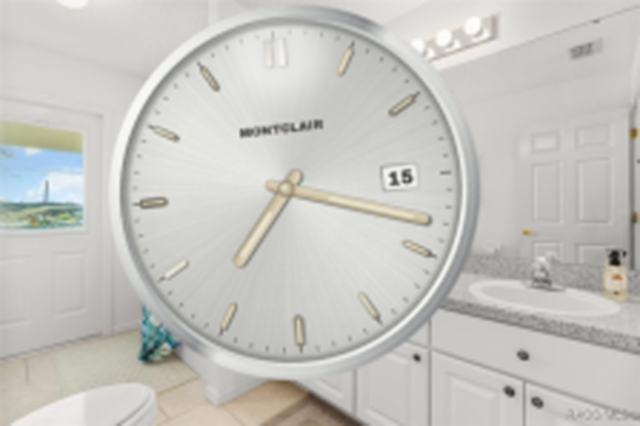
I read **7:18**
